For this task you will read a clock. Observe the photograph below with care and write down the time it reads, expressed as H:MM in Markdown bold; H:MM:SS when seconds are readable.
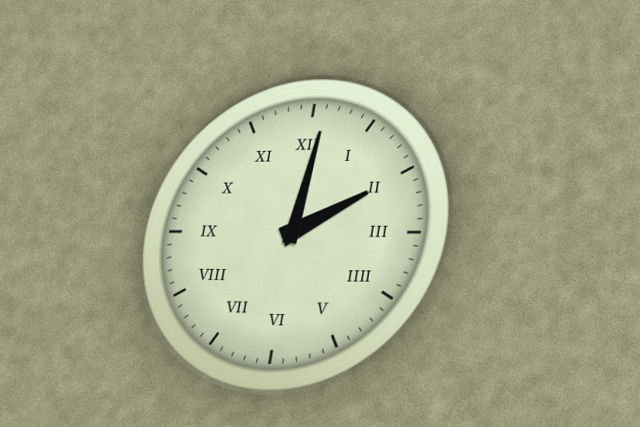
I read **2:01**
